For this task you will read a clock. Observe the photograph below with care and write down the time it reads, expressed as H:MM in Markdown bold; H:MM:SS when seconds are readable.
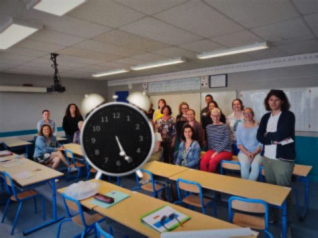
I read **5:26**
